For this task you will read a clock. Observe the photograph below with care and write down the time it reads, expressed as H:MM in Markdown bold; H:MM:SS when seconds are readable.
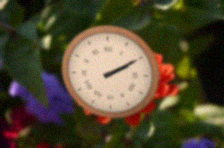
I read **2:10**
